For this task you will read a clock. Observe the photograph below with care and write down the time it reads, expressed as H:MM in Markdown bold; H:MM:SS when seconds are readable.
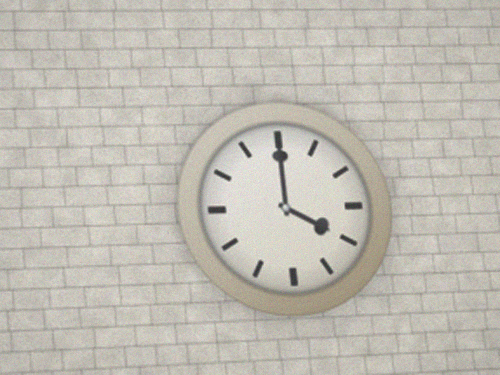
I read **4:00**
